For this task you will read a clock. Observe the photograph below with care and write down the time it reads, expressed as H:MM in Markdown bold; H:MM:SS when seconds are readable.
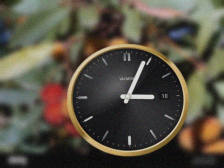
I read **3:04**
